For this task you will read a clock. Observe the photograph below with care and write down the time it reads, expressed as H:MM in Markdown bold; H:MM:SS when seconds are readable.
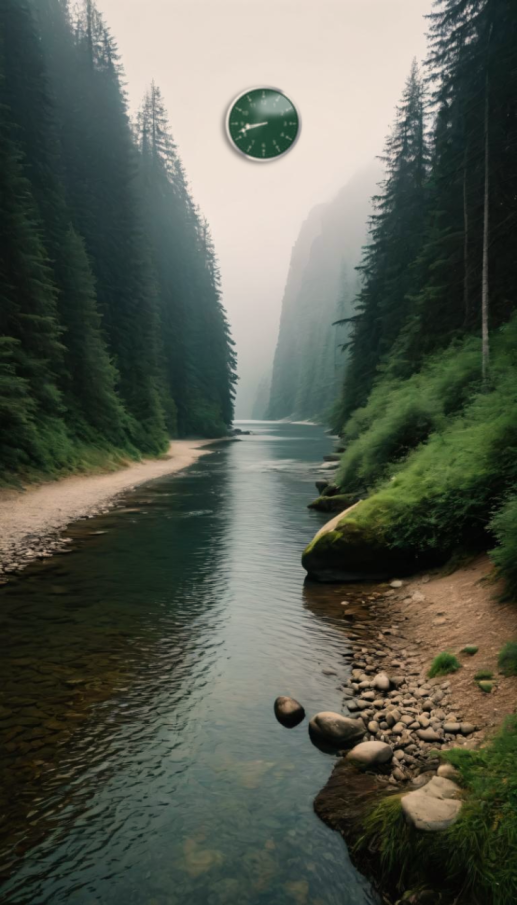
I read **8:42**
